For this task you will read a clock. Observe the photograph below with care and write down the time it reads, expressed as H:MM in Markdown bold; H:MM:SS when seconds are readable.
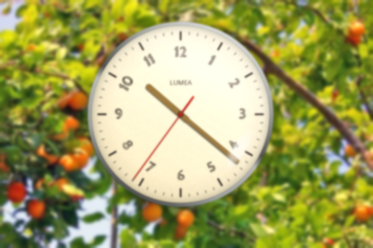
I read **10:21:36**
